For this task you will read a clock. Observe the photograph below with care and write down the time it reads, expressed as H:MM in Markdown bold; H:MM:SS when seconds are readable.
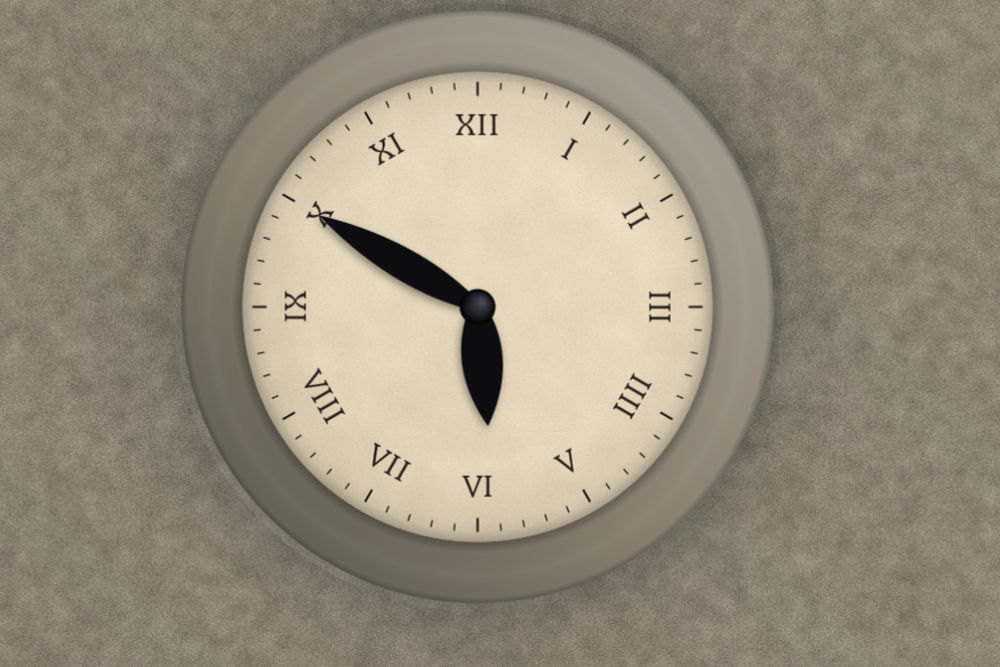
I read **5:50**
